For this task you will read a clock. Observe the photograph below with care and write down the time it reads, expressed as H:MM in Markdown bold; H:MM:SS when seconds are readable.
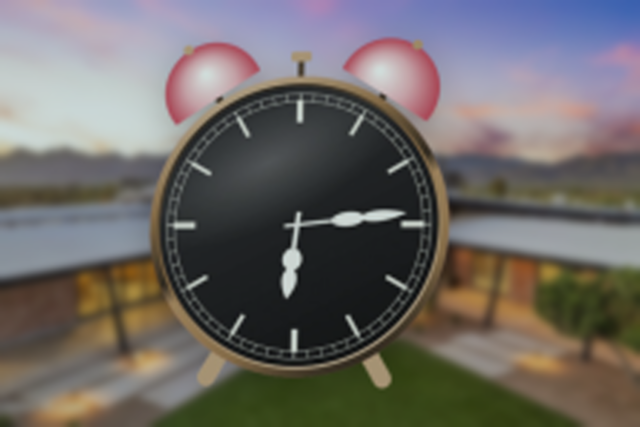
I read **6:14**
